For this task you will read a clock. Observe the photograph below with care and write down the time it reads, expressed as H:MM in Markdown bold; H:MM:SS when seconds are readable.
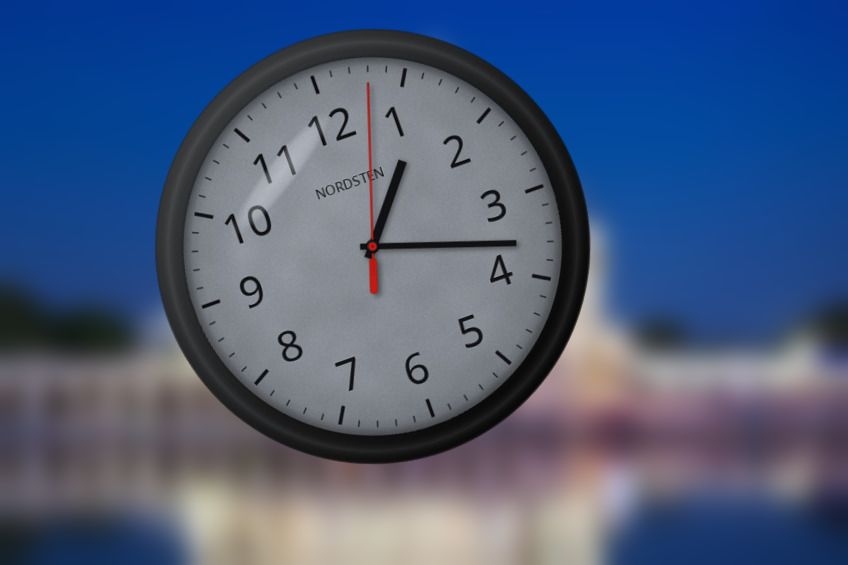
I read **1:18:03**
